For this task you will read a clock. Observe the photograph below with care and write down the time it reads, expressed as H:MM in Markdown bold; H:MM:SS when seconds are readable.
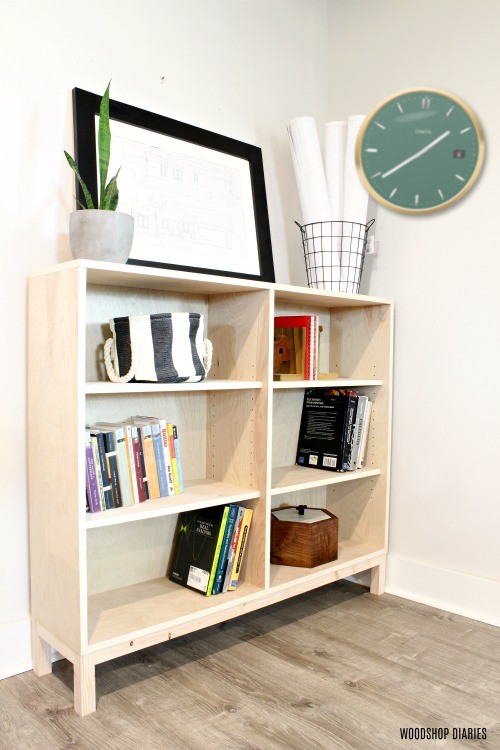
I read **1:39**
